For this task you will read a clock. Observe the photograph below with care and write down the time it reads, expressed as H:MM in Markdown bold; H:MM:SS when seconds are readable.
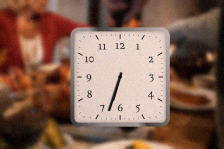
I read **6:33**
